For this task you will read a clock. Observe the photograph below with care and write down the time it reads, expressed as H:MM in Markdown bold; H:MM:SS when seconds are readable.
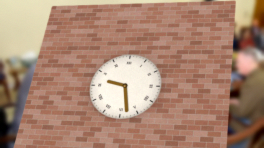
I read **9:28**
